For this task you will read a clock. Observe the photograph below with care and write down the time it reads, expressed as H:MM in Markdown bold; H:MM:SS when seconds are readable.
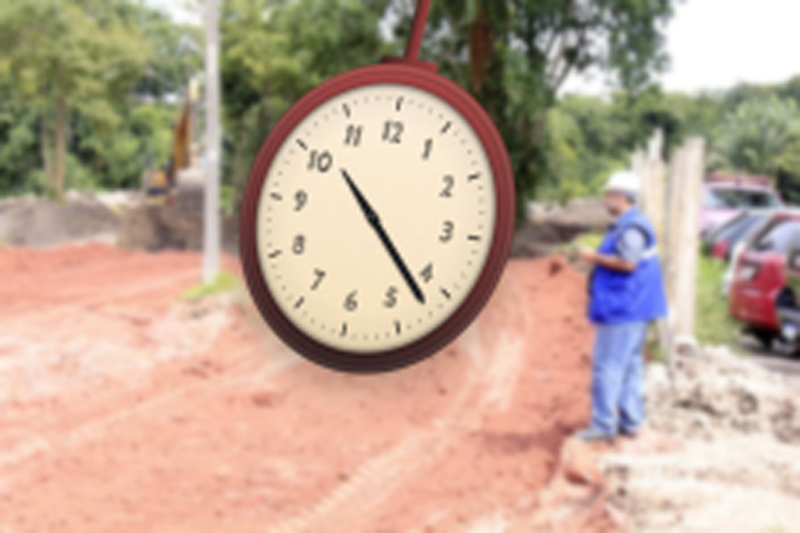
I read **10:22**
